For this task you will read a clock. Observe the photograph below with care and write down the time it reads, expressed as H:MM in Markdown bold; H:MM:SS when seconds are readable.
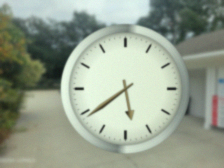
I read **5:39**
